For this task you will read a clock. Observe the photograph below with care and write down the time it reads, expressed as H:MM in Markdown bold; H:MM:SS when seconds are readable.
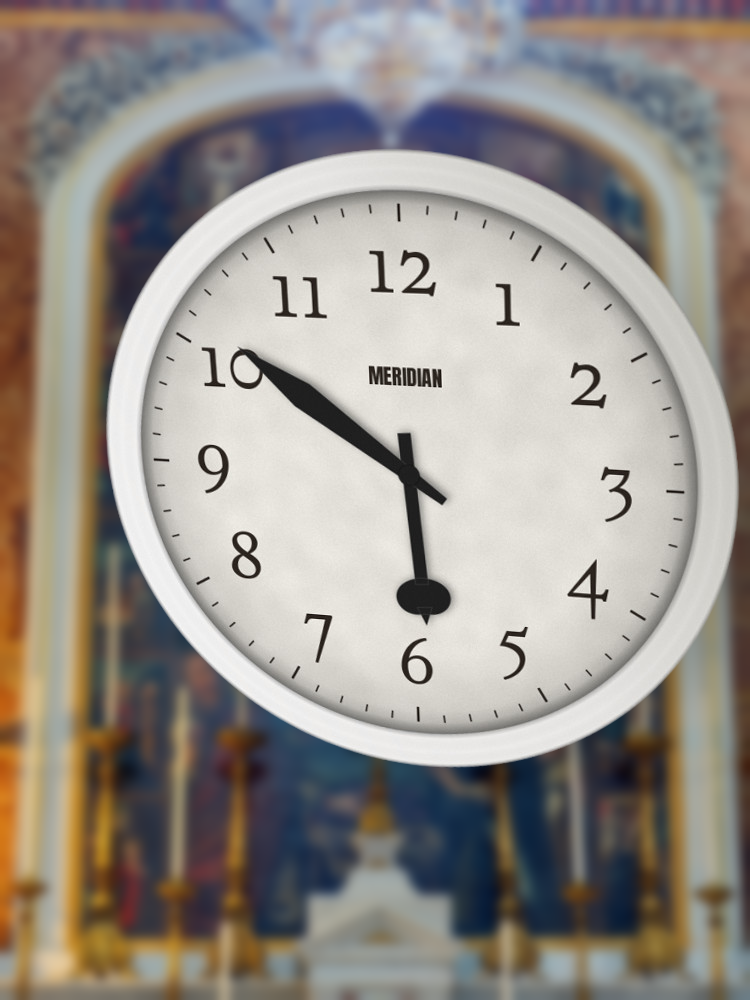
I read **5:51**
